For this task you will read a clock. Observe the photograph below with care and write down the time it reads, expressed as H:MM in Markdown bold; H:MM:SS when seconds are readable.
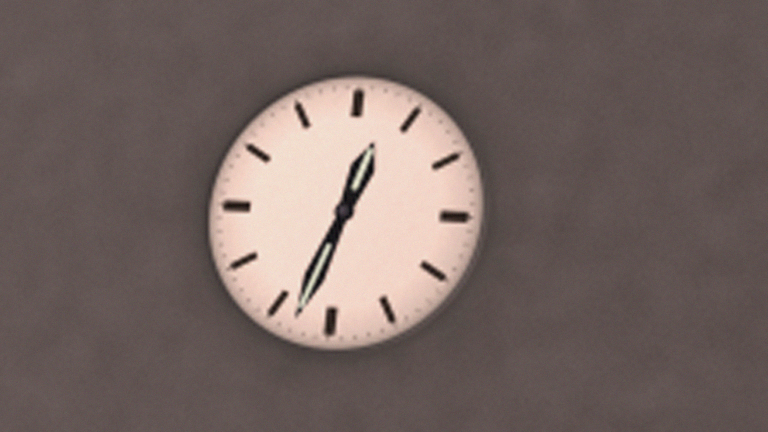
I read **12:33**
